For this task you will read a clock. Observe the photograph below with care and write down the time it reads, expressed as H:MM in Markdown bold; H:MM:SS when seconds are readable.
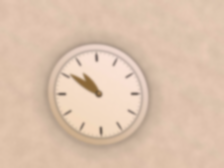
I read **10:51**
